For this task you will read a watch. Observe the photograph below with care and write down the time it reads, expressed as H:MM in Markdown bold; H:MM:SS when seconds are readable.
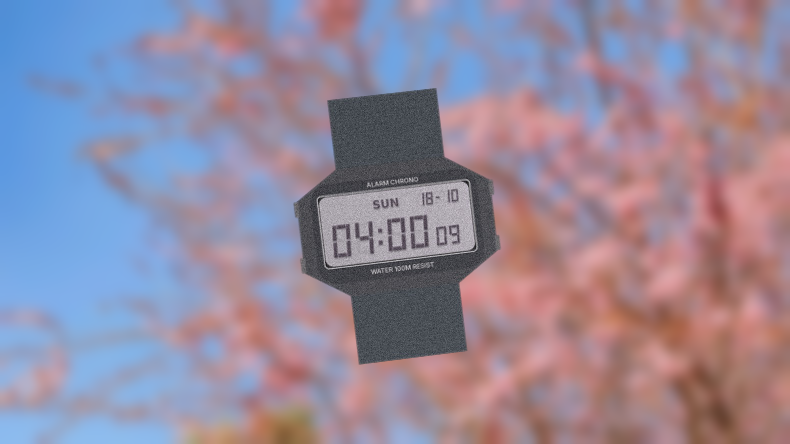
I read **4:00:09**
